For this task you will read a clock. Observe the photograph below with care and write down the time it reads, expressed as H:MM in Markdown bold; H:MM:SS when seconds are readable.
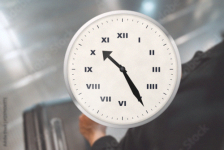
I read **10:25**
